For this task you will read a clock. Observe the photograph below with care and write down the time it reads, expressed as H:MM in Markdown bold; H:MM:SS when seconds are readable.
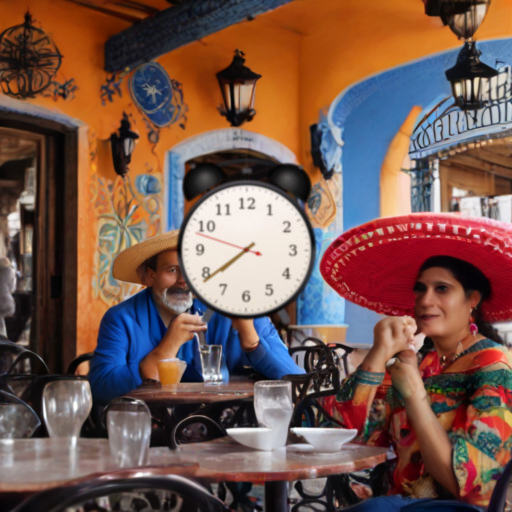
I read **7:38:48**
